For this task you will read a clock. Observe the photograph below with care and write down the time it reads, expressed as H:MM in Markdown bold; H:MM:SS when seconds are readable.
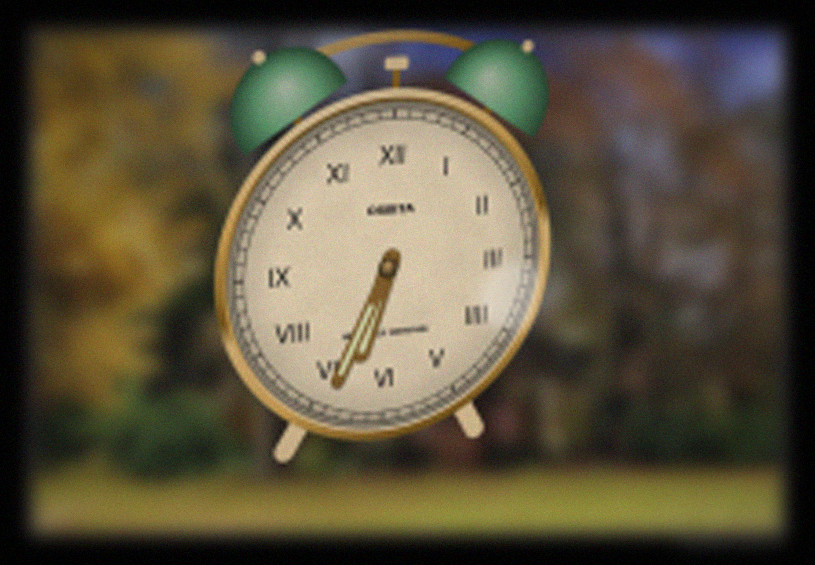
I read **6:34**
